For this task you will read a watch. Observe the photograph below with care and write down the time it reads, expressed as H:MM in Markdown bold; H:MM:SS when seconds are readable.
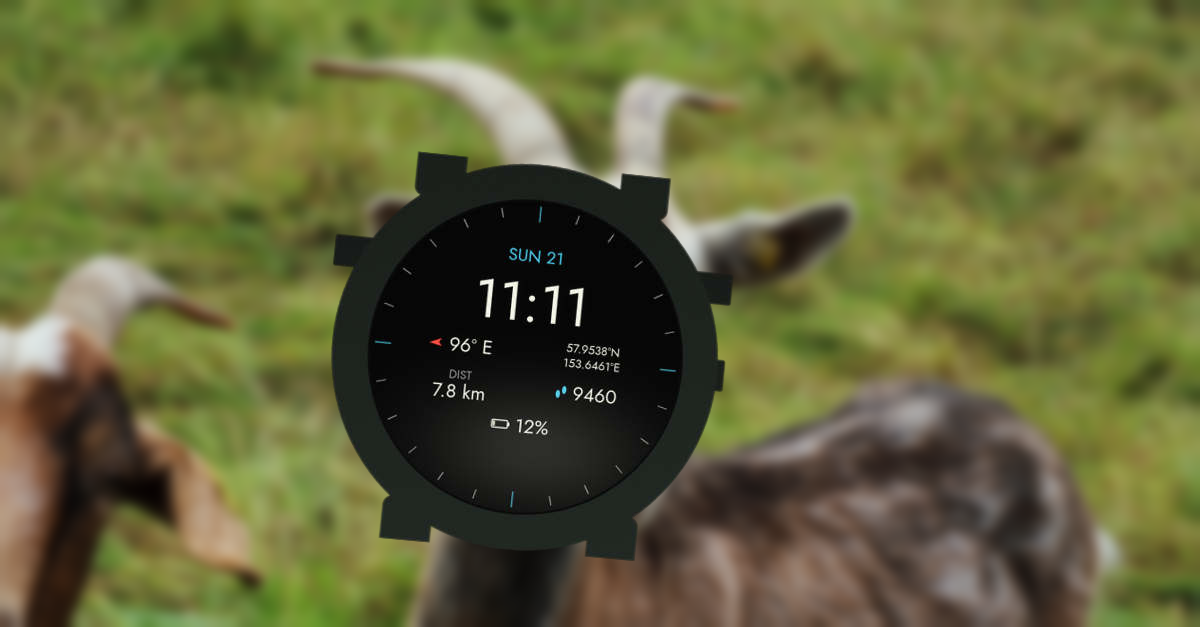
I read **11:11**
